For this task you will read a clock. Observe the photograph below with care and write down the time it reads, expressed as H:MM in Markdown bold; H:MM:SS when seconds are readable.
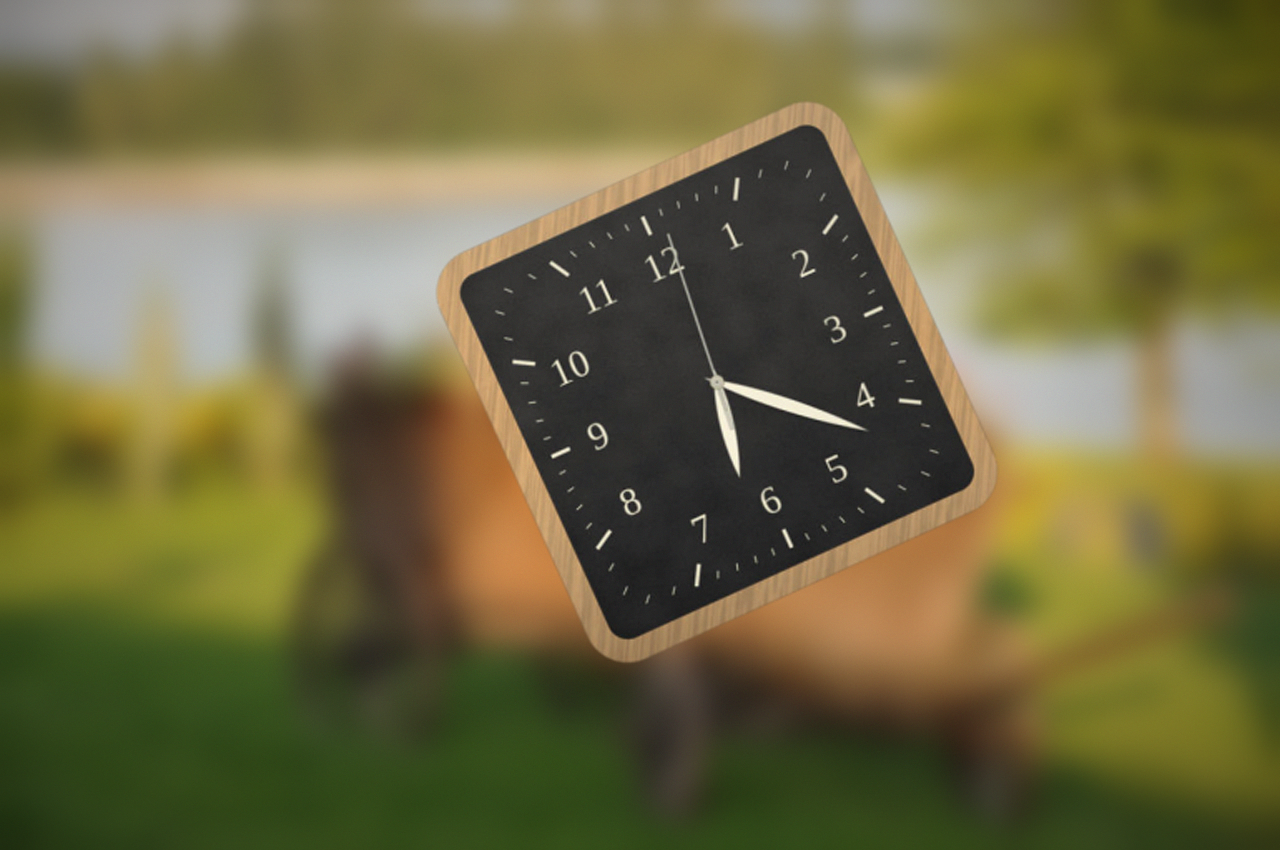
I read **6:22:01**
